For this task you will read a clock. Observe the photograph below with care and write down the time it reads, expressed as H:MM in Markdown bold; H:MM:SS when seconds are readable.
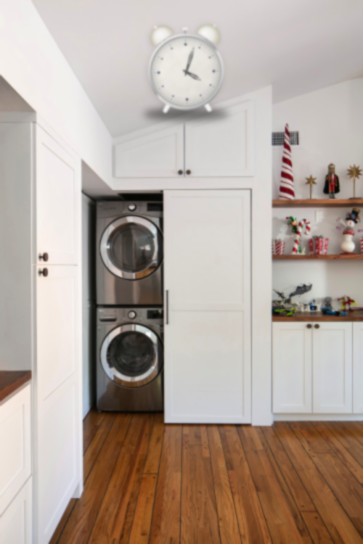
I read **4:03**
